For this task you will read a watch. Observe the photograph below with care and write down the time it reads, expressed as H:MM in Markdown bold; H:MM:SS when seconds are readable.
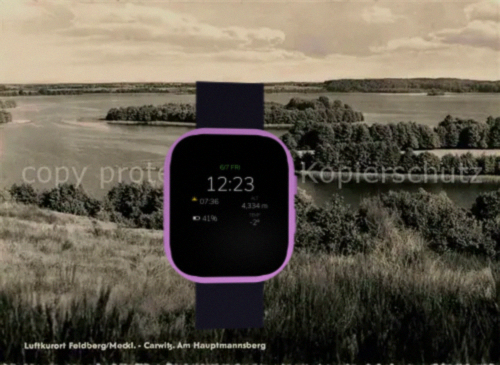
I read **12:23**
